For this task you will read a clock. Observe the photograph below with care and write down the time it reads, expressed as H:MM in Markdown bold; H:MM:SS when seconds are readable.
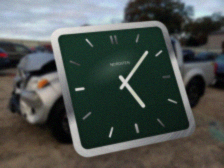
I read **5:08**
